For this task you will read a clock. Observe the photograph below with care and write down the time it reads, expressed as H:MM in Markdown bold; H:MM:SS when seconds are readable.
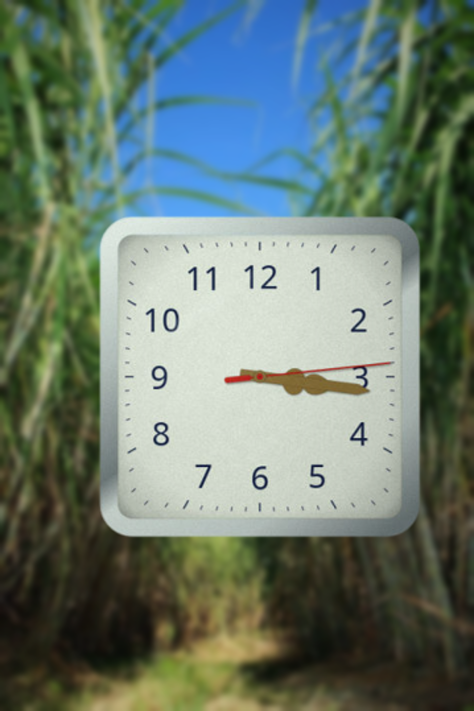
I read **3:16:14**
